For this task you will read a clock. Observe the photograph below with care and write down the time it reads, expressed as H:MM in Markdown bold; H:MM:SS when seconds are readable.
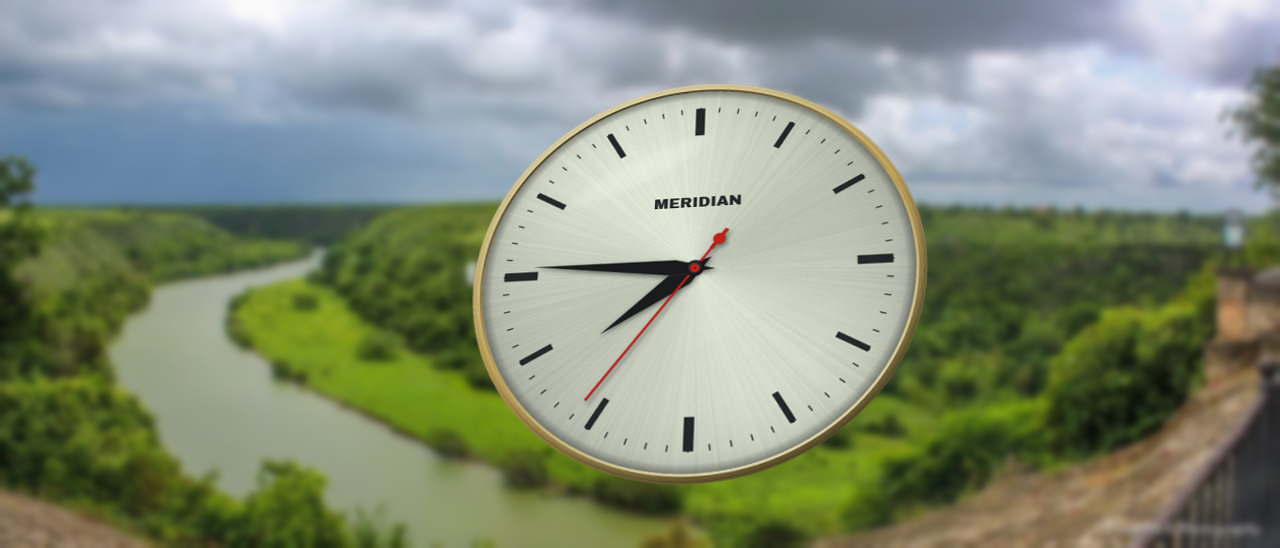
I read **7:45:36**
